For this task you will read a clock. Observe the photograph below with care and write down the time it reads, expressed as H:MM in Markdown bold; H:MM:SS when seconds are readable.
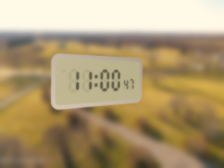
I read **11:00:47**
